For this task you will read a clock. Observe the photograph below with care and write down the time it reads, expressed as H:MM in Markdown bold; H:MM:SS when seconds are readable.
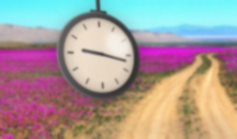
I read **9:17**
